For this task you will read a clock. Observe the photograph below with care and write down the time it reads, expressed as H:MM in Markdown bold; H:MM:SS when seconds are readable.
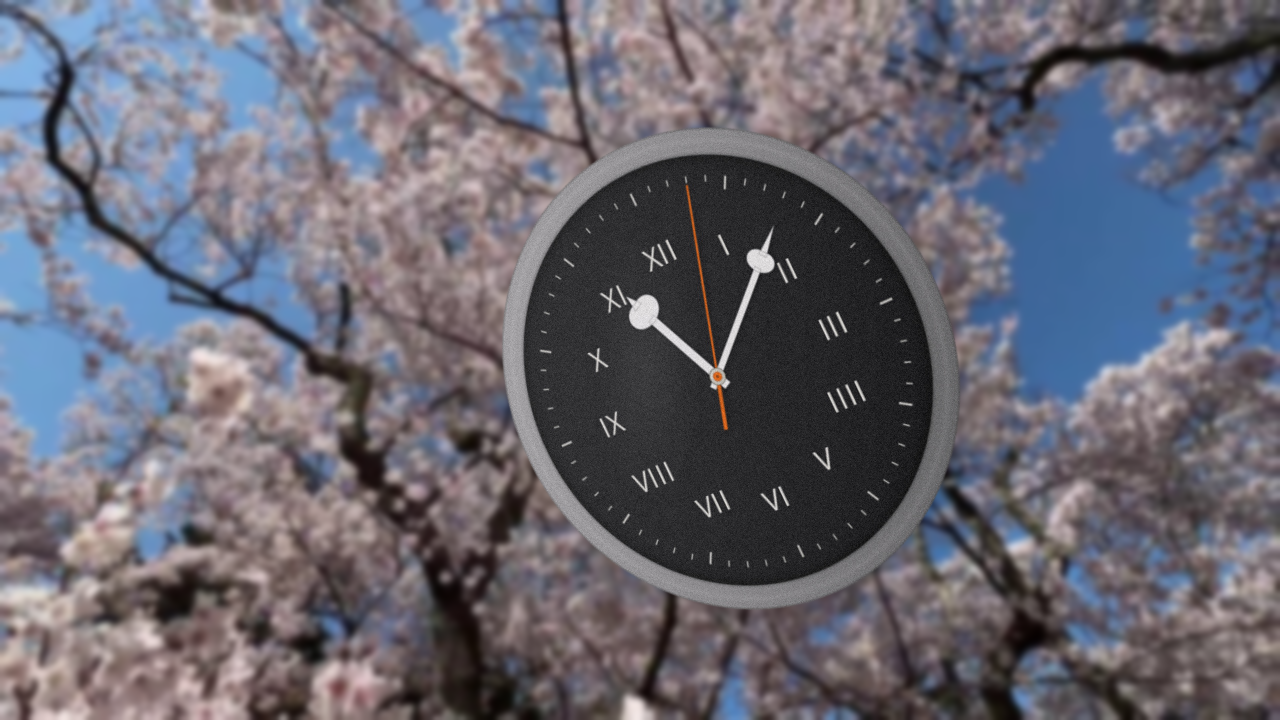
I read **11:08:03**
